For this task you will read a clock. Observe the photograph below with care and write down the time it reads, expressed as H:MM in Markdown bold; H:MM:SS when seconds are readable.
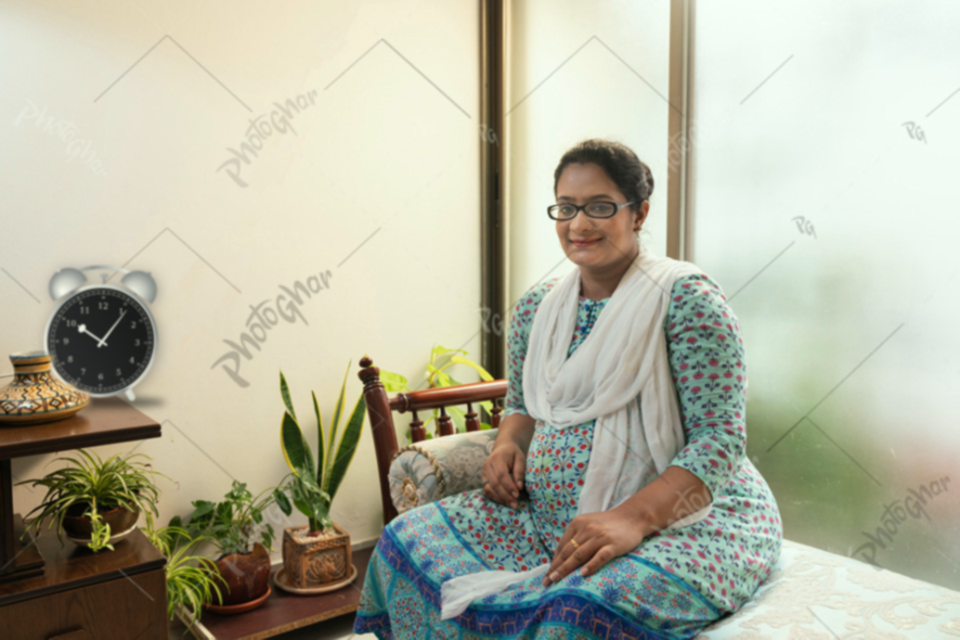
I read **10:06**
